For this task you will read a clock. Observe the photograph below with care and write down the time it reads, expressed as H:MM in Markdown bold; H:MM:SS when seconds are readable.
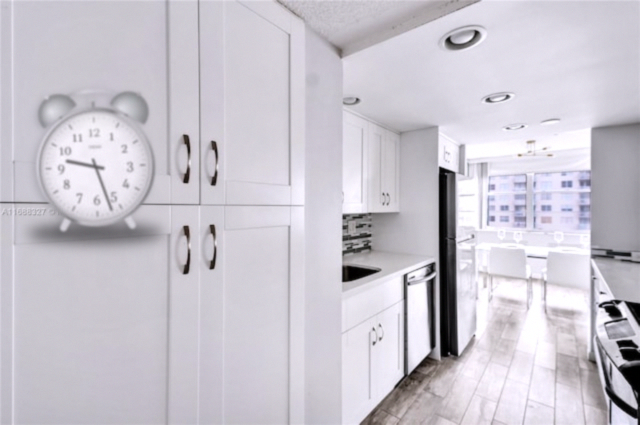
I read **9:27**
